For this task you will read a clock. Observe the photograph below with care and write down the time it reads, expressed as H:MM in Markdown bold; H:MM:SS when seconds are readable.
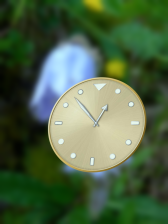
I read **12:53**
